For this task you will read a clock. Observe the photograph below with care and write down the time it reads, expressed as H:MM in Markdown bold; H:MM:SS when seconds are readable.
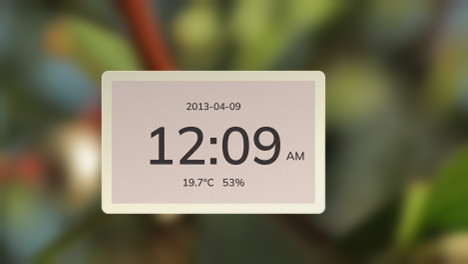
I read **12:09**
